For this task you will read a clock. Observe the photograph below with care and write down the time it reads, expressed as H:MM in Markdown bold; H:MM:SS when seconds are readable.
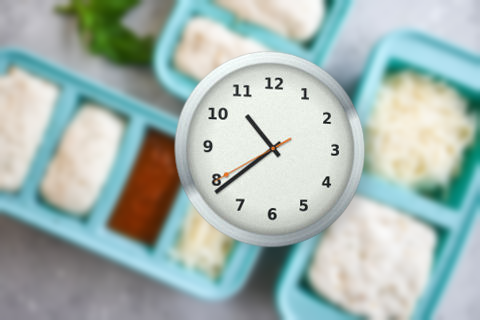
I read **10:38:40**
